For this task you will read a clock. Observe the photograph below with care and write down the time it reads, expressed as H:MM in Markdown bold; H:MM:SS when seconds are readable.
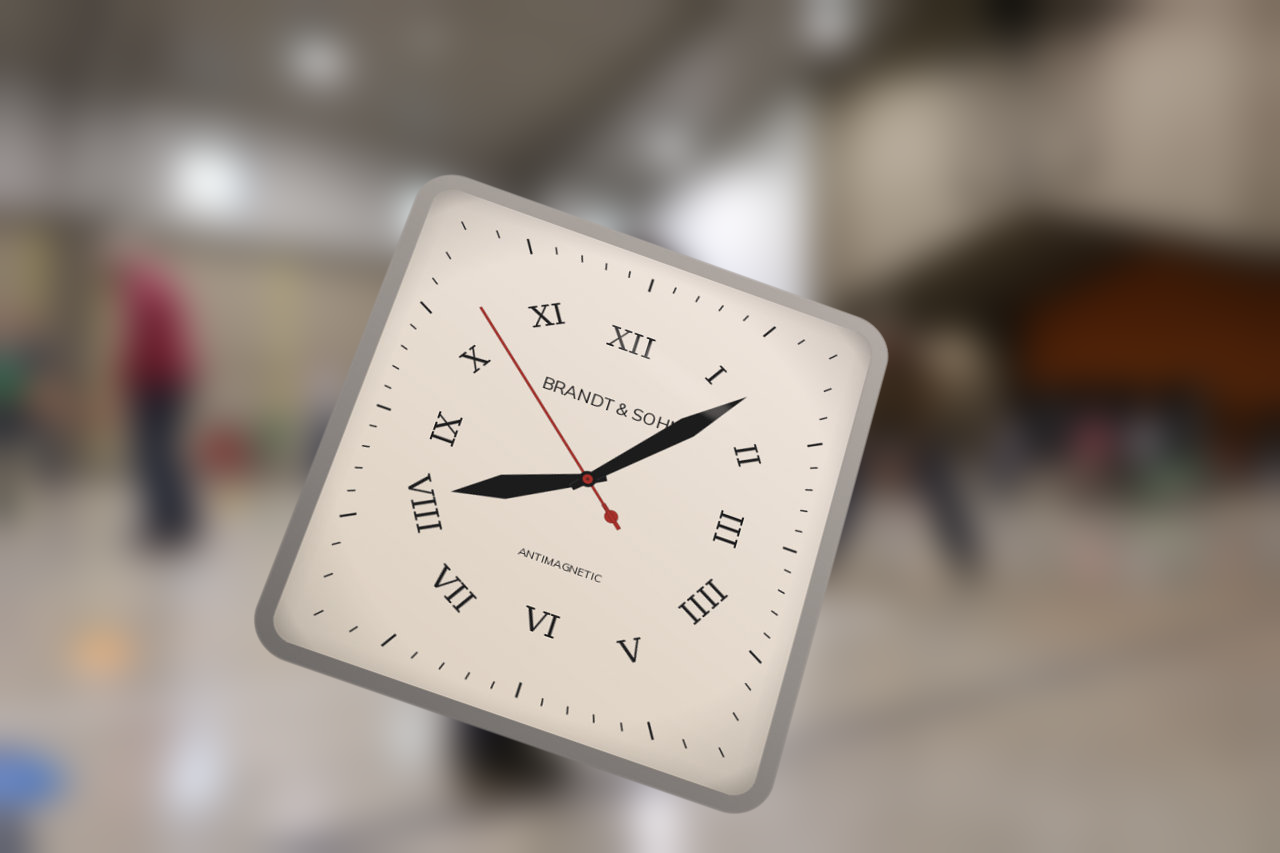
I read **8:06:52**
